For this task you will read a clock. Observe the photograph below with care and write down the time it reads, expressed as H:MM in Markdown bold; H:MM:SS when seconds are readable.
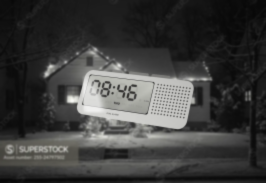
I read **8:46**
